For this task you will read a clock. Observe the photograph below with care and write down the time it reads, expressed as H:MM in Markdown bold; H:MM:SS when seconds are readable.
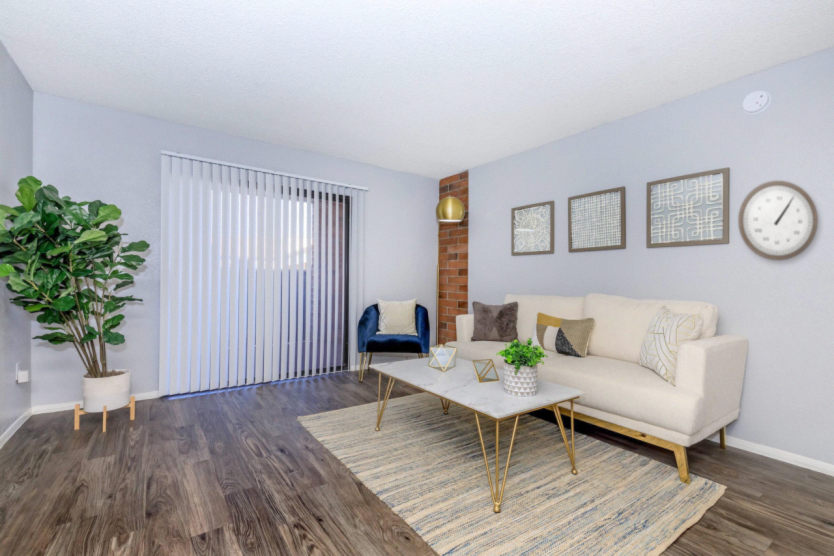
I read **1:05**
